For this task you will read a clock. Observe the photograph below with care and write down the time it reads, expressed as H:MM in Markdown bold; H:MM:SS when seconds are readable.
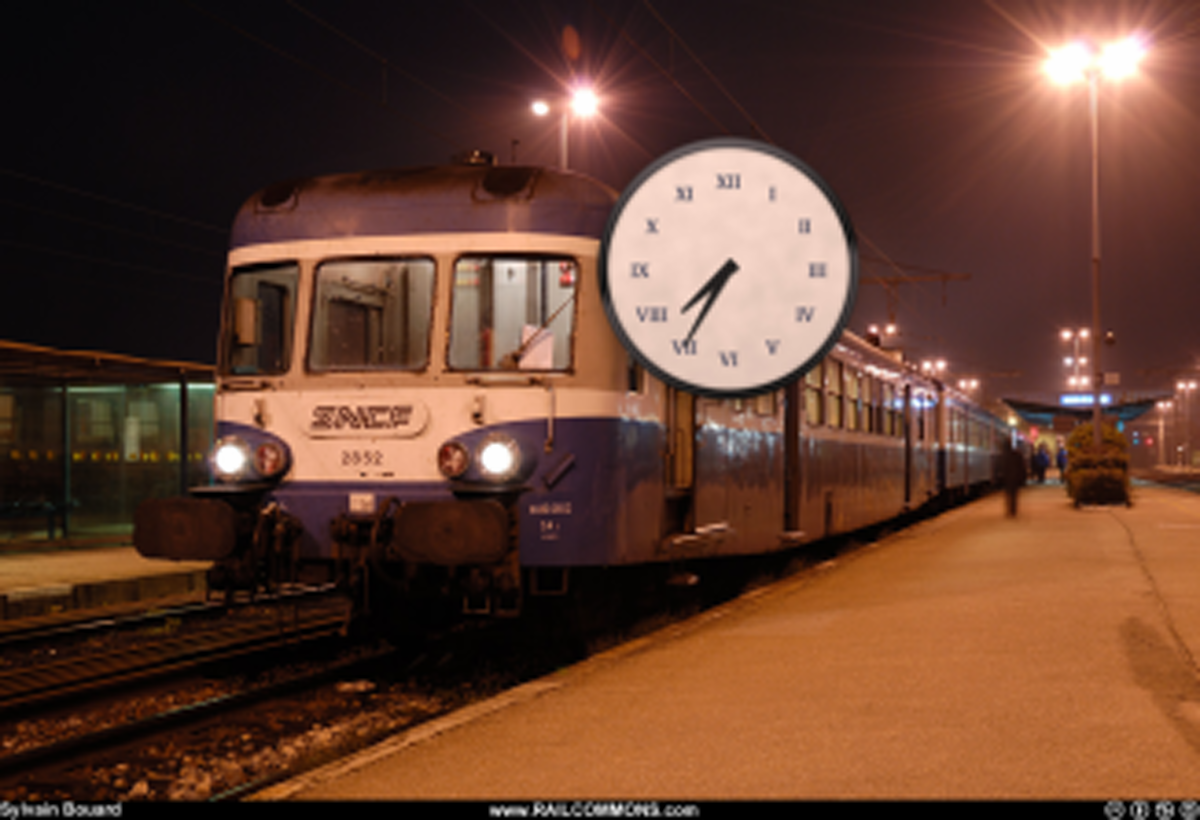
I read **7:35**
